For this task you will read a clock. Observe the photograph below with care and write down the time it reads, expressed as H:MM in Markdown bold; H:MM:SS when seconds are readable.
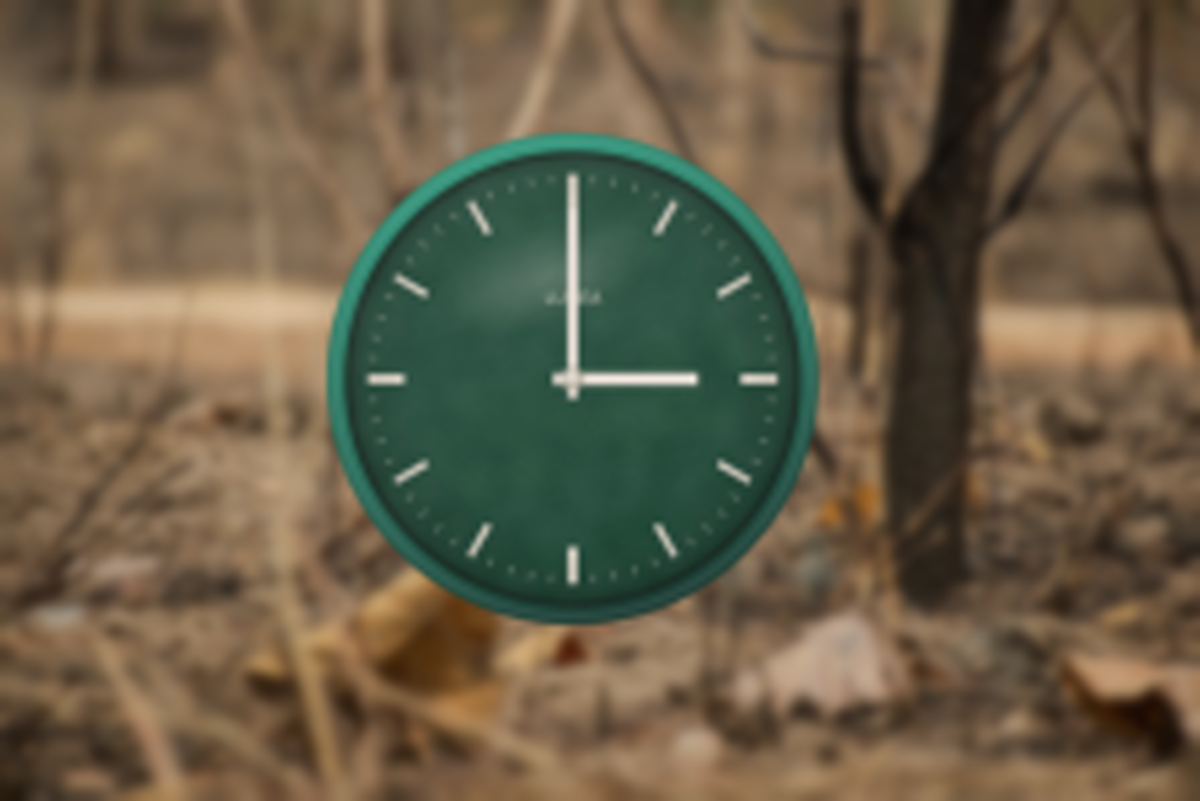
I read **3:00**
